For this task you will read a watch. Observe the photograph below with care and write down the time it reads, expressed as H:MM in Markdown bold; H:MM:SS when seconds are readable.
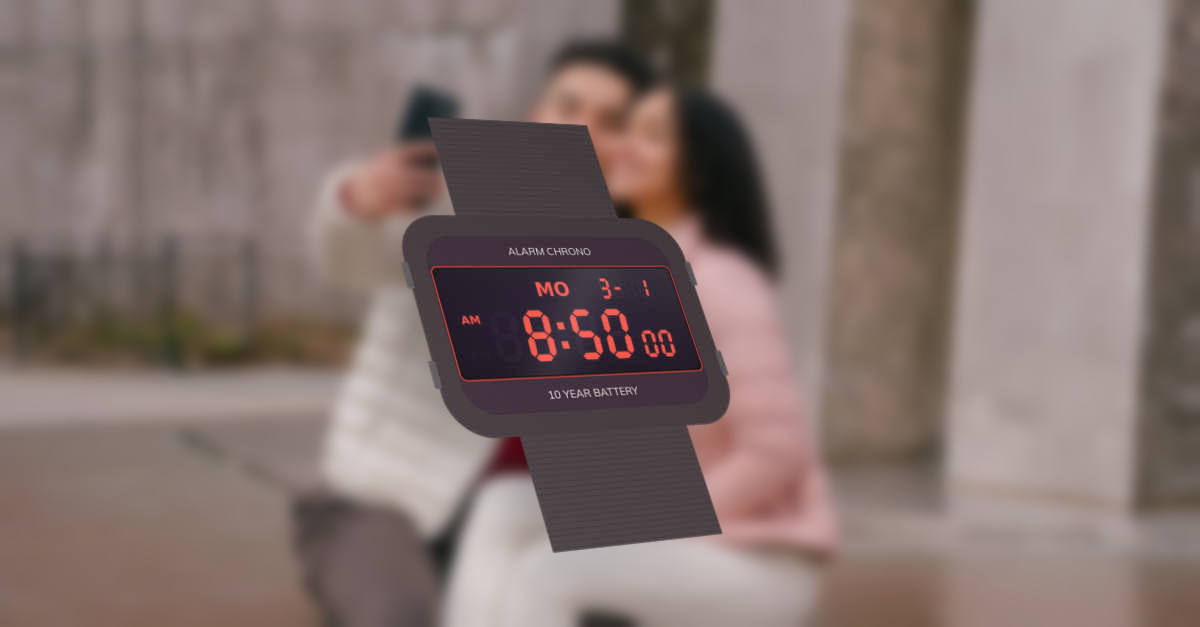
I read **8:50:00**
